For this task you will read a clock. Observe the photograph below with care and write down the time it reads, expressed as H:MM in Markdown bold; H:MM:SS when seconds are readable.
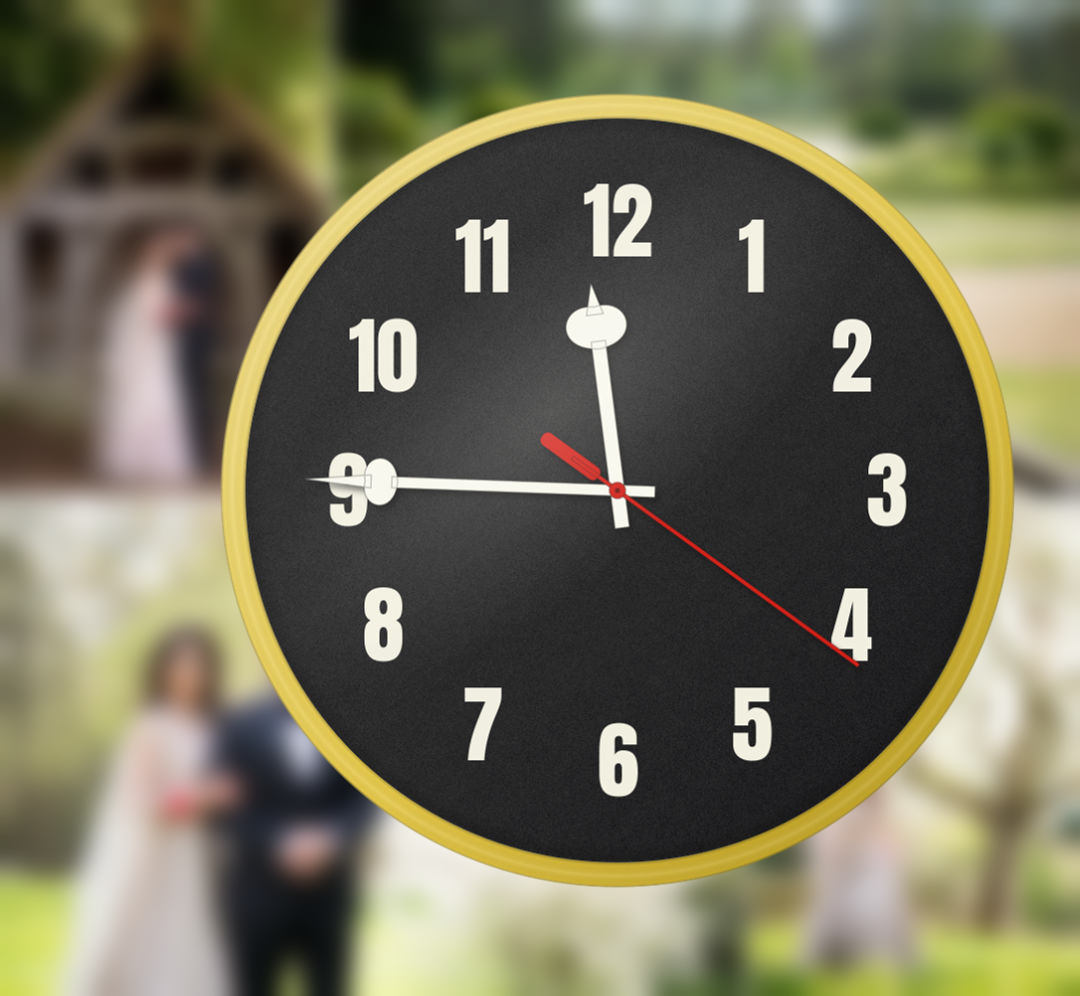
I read **11:45:21**
